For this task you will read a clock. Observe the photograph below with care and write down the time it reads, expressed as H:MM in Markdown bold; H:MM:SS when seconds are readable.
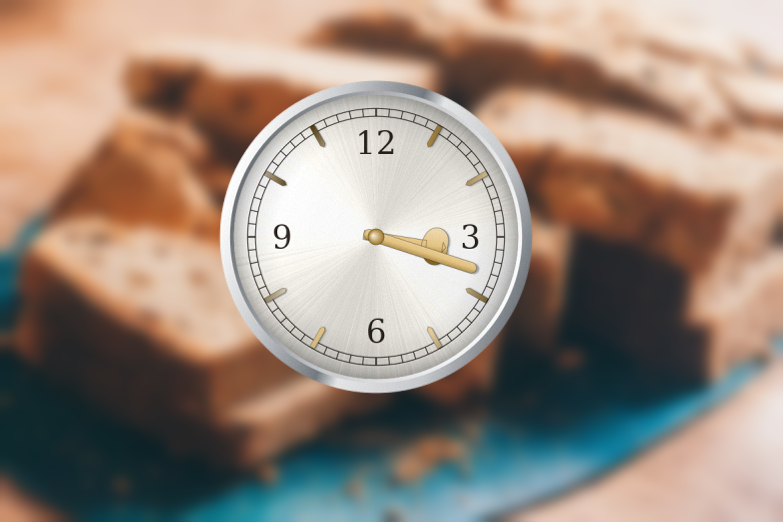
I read **3:18**
